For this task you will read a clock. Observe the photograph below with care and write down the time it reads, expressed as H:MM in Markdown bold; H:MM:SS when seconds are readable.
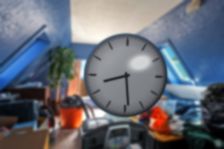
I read **8:29**
